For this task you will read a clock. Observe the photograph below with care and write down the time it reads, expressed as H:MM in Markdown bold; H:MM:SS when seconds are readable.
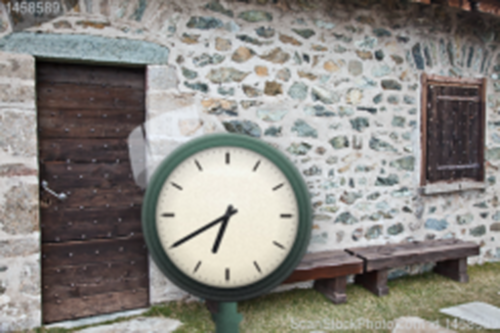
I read **6:40**
